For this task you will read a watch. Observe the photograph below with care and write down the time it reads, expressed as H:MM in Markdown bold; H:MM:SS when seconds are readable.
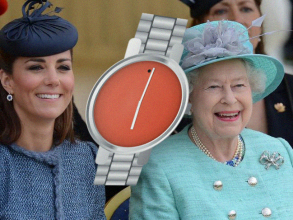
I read **6:01**
